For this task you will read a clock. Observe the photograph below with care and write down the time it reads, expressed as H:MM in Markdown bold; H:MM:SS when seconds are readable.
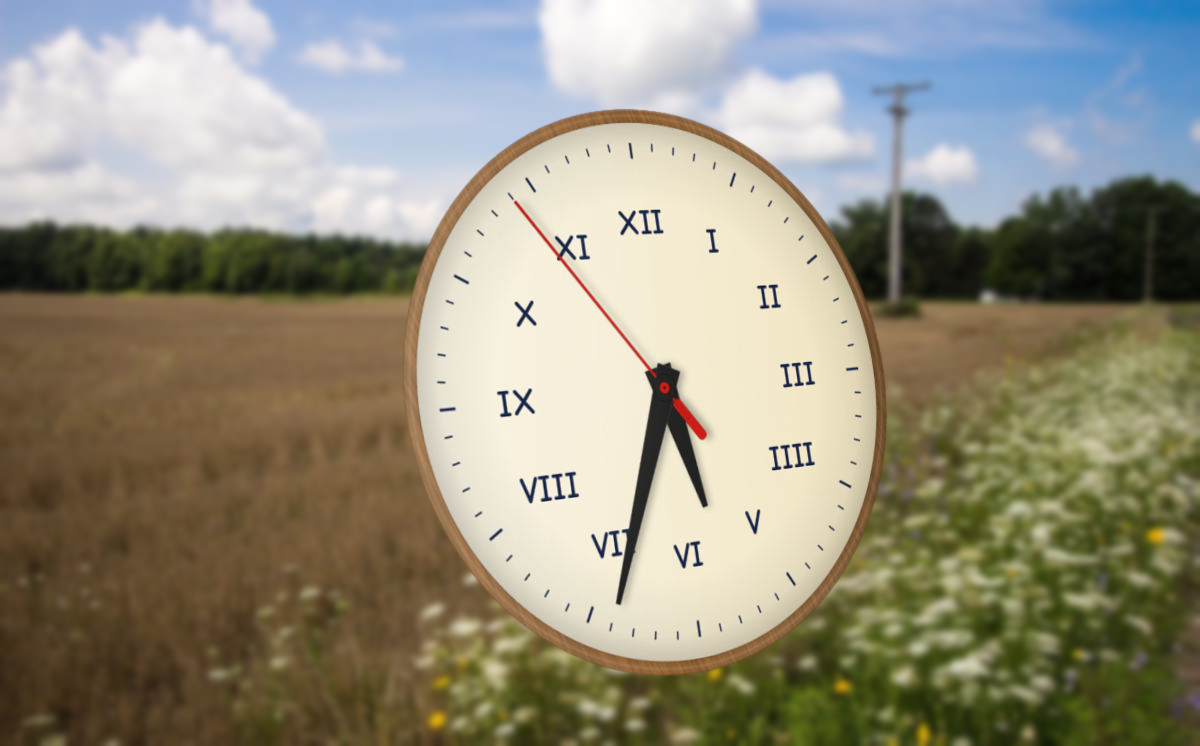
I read **5:33:54**
